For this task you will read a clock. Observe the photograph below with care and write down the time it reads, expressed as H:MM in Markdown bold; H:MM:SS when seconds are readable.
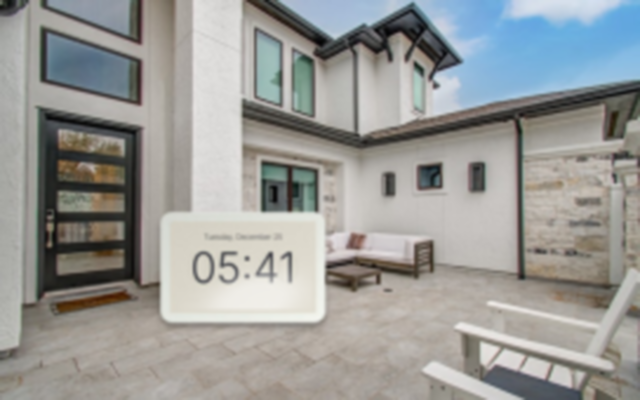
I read **5:41**
